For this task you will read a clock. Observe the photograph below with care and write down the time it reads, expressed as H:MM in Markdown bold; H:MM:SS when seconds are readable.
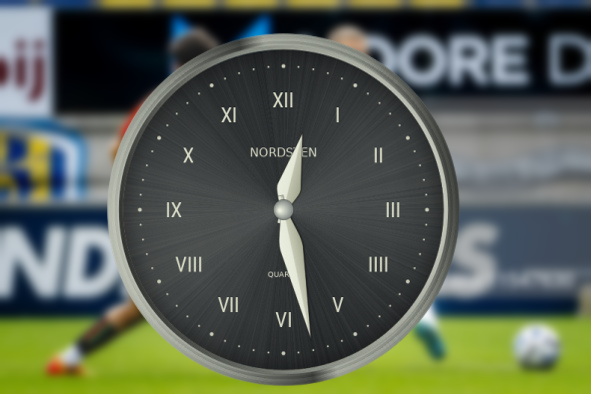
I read **12:28**
